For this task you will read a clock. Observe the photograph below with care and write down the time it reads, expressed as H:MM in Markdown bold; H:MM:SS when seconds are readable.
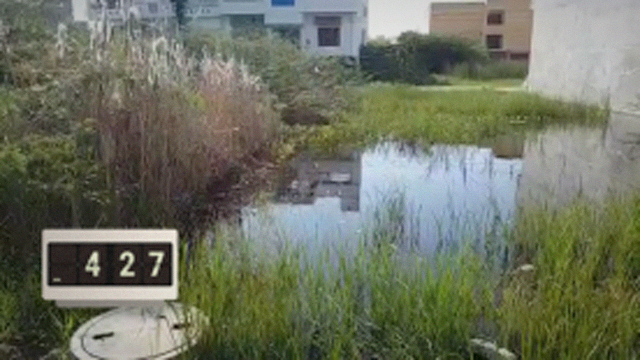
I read **4:27**
